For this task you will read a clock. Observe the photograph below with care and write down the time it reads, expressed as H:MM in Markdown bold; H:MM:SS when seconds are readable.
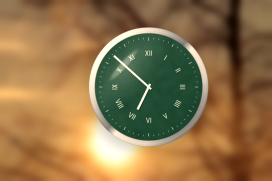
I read **6:52**
